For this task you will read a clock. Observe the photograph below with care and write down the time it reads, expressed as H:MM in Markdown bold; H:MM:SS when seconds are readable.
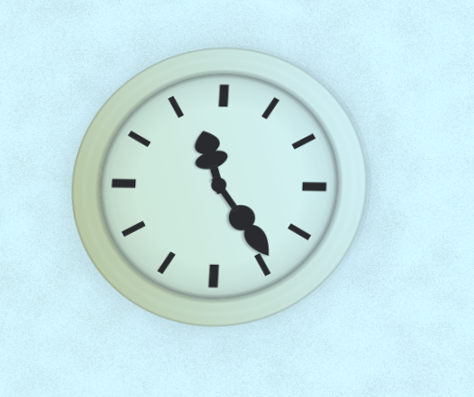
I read **11:24**
